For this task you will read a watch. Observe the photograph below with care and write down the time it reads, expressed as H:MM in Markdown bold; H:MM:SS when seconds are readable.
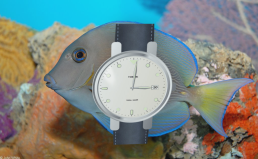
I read **3:01**
